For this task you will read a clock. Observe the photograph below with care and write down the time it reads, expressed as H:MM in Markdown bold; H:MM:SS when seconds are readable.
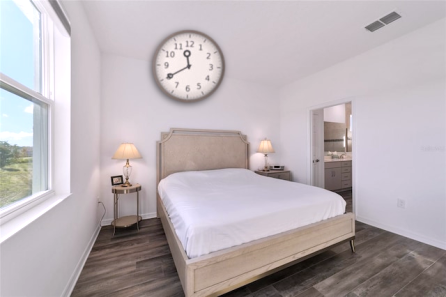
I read **11:40**
